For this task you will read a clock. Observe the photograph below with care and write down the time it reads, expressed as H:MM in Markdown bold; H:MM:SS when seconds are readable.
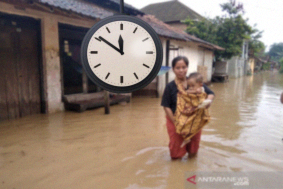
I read **11:51**
